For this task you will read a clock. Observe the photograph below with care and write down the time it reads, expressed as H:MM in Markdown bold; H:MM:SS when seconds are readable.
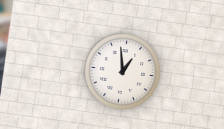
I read **12:58**
